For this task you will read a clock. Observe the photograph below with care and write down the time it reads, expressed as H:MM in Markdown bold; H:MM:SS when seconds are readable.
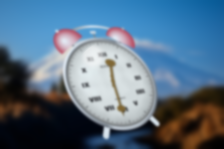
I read **12:31**
